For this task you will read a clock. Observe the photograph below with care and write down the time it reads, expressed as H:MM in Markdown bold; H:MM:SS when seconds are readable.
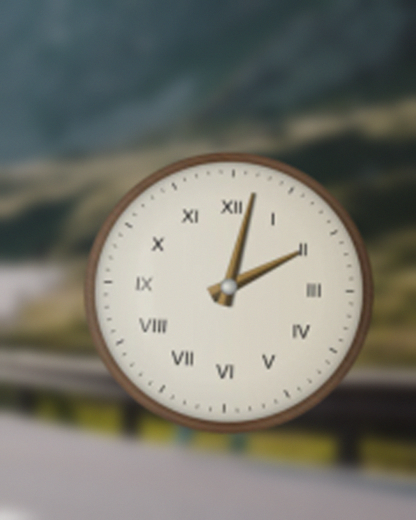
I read **2:02**
